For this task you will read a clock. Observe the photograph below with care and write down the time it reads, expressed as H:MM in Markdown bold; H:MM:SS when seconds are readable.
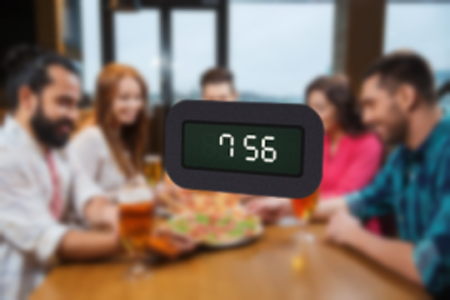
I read **7:56**
